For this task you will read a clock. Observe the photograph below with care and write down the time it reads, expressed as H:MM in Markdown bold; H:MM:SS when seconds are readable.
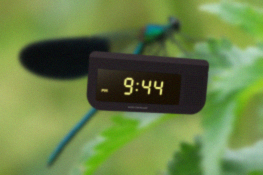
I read **9:44**
